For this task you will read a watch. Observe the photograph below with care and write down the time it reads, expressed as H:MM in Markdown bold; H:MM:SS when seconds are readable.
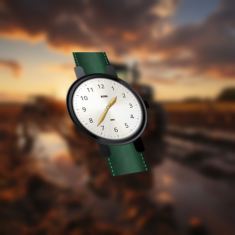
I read **1:37**
